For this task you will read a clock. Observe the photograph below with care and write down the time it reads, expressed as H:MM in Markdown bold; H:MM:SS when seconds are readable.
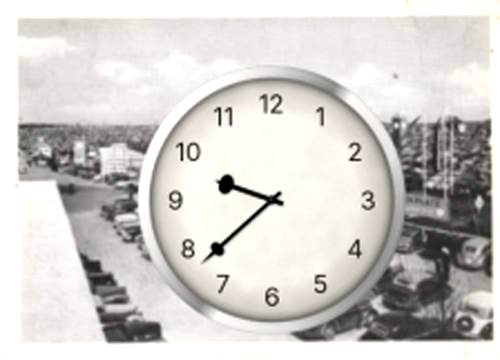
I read **9:38**
